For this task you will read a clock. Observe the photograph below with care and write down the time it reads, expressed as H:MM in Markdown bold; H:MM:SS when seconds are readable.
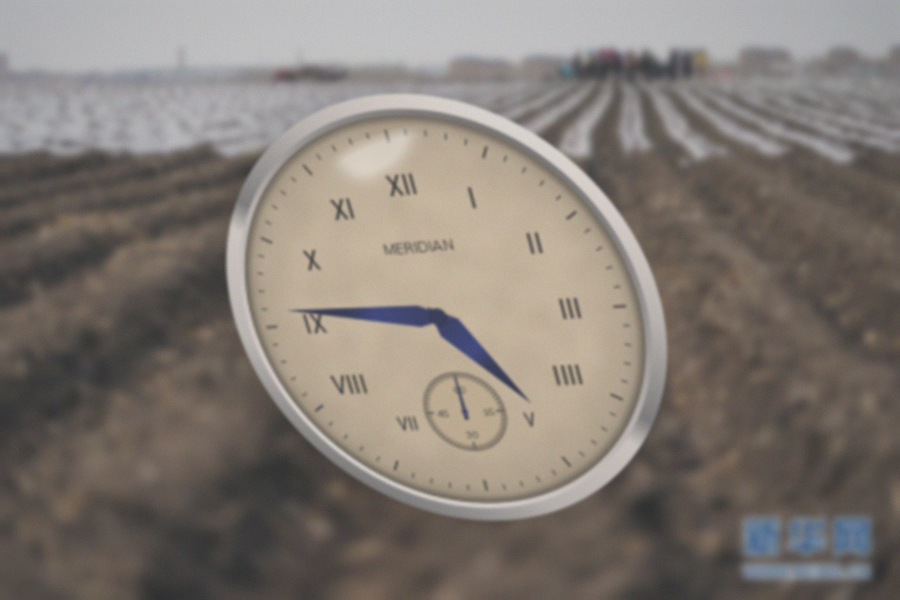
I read **4:46**
